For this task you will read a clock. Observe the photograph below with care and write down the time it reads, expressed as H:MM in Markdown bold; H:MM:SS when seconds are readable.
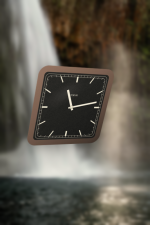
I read **11:13**
